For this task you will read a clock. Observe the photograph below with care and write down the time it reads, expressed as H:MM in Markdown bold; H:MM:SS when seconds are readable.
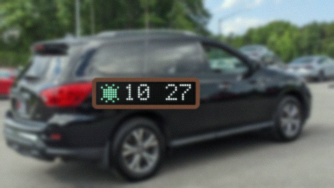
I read **10:27**
